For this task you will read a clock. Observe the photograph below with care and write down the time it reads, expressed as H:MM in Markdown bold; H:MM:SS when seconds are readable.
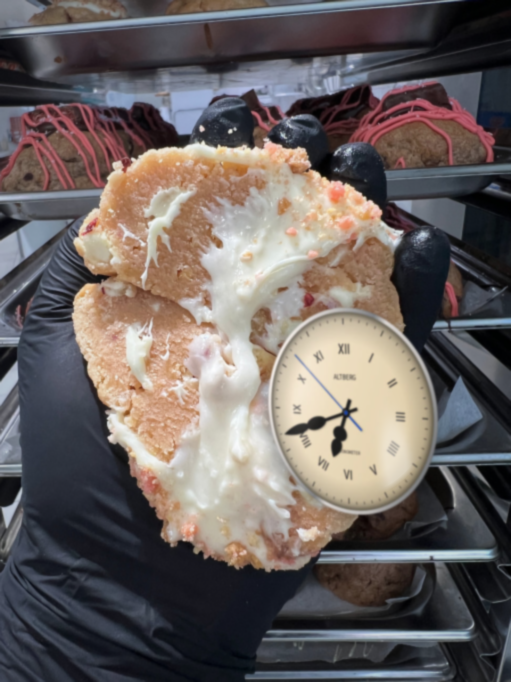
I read **6:41:52**
